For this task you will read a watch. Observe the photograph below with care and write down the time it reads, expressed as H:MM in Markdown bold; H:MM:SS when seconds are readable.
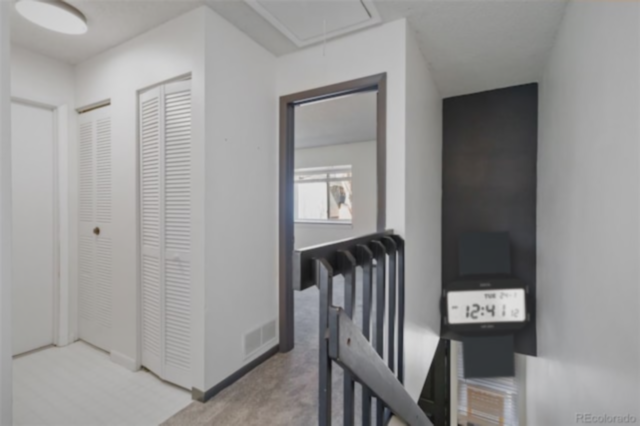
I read **12:41**
